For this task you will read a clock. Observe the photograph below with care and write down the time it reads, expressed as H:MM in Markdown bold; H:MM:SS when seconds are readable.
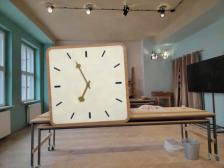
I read **6:56**
